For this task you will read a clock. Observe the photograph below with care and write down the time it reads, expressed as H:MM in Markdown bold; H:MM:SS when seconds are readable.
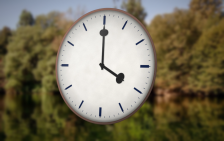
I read **4:00**
